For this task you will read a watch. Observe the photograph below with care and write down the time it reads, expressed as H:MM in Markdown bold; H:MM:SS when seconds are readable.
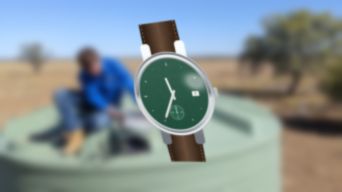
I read **11:35**
